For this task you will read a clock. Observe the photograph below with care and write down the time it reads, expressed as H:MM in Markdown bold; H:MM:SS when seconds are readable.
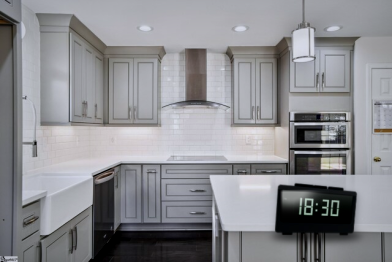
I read **18:30**
